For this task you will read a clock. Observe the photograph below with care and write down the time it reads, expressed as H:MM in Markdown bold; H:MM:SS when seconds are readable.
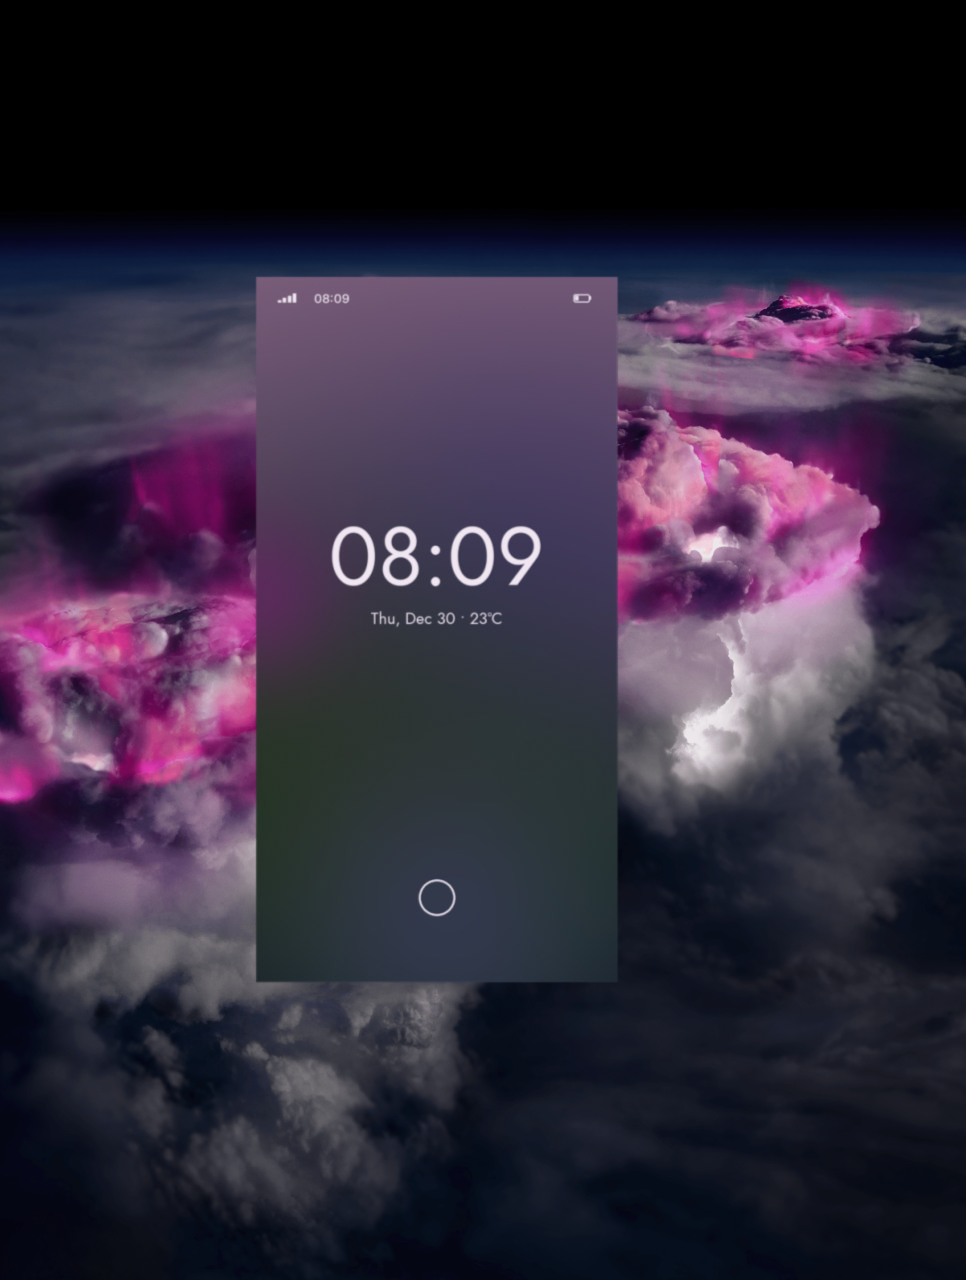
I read **8:09**
